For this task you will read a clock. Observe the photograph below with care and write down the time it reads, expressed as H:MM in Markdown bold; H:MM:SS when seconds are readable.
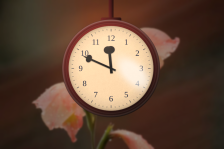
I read **11:49**
